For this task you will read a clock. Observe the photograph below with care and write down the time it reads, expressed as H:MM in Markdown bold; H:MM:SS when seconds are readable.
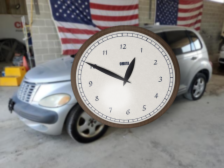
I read **12:50**
